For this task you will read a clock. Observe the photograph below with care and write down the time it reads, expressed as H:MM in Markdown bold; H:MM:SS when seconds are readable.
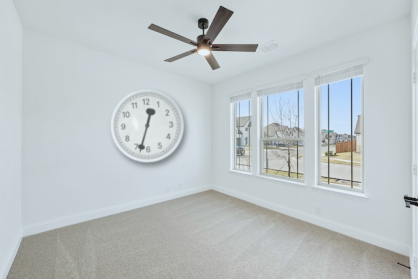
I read **12:33**
